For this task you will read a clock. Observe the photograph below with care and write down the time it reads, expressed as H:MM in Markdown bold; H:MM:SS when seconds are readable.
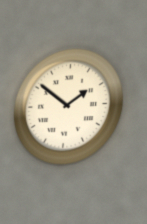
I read **1:51**
